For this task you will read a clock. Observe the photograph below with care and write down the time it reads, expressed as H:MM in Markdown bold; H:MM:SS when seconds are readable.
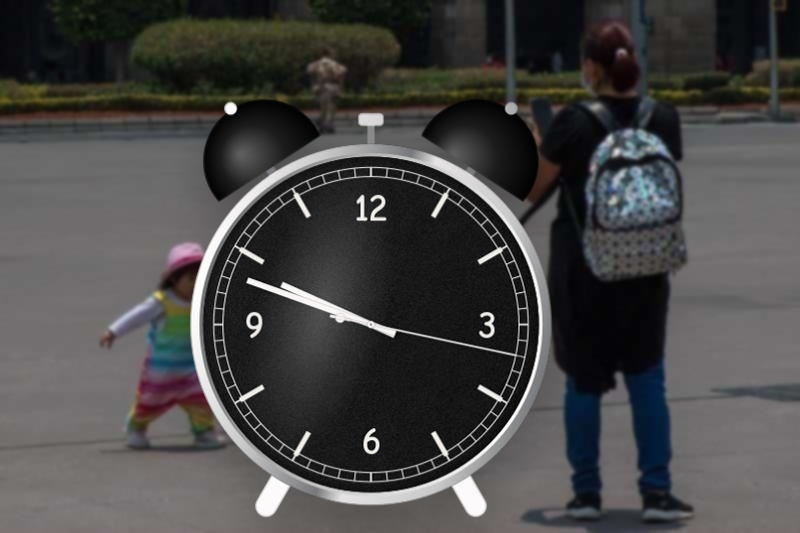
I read **9:48:17**
